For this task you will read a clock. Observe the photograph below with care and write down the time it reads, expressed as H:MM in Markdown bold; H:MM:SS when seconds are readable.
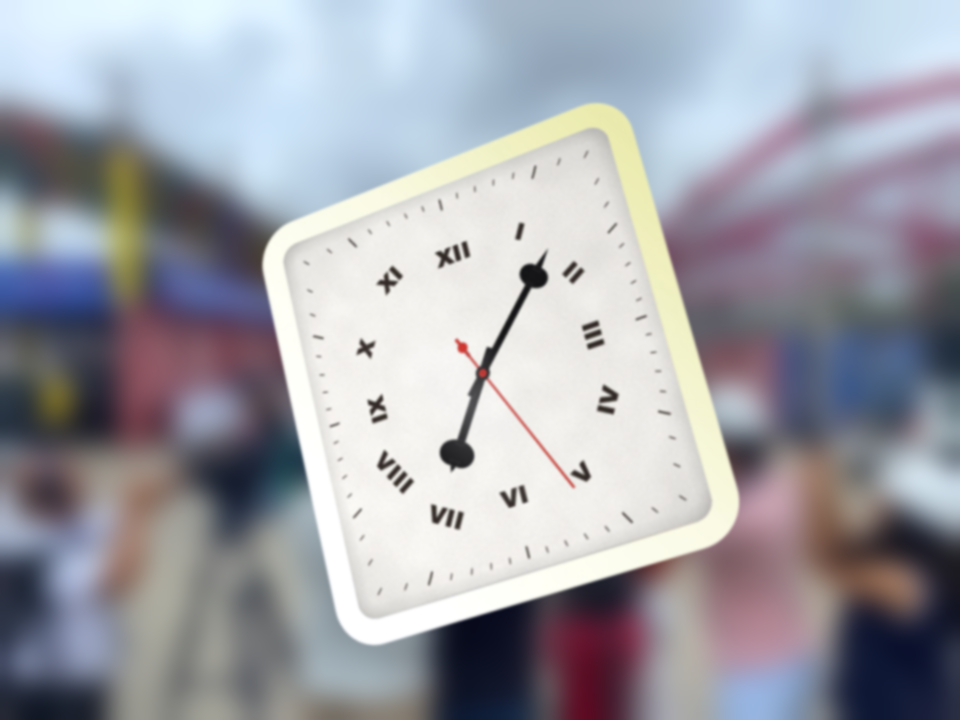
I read **7:07:26**
